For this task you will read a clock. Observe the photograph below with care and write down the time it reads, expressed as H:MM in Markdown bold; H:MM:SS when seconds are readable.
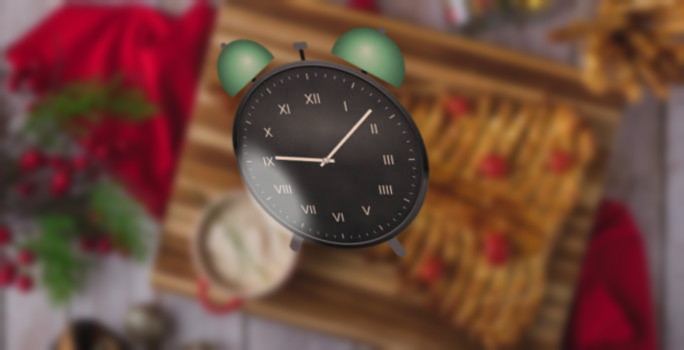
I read **9:08**
